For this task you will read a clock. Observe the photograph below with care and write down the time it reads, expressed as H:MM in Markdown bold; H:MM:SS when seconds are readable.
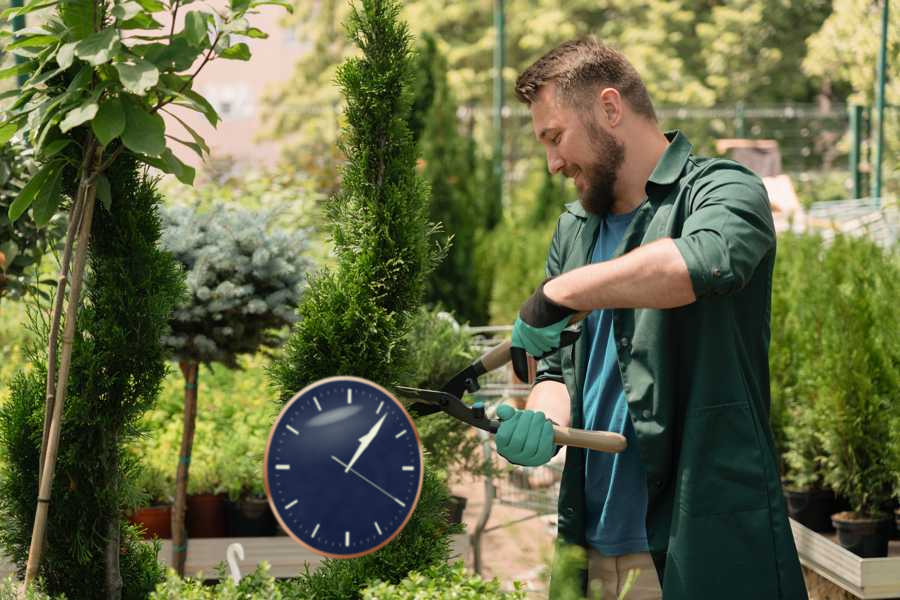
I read **1:06:20**
